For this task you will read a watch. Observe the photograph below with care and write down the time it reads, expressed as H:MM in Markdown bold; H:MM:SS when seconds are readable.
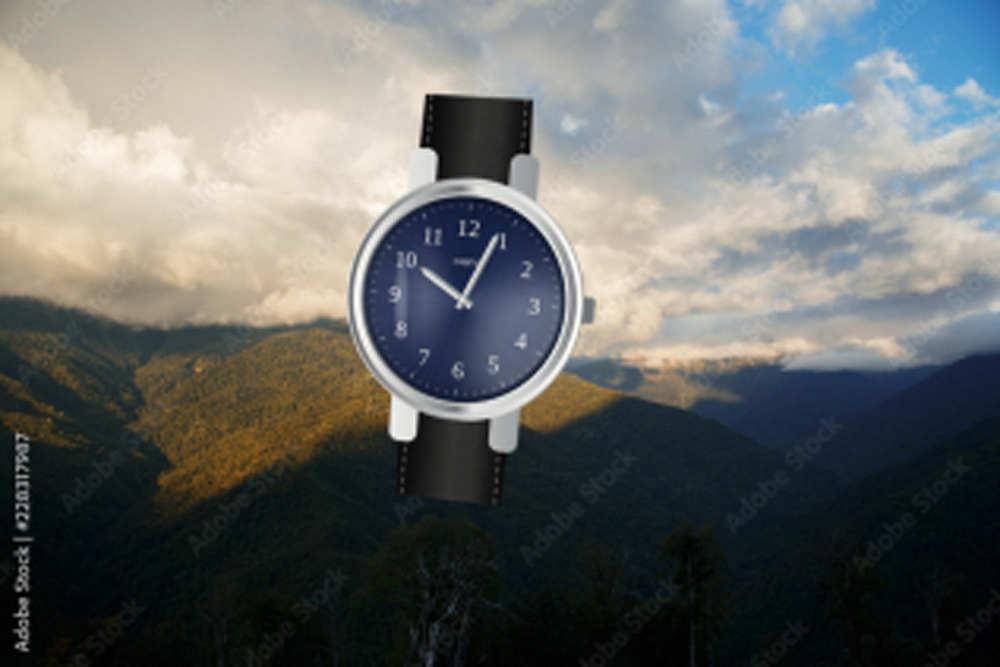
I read **10:04**
